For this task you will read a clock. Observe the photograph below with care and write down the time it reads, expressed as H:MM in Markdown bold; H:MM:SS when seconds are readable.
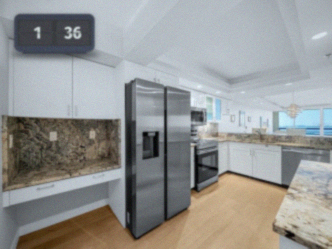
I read **1:36**
